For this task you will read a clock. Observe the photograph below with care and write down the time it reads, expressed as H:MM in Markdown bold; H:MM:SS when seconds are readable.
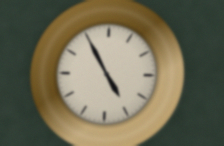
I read **4:55**
